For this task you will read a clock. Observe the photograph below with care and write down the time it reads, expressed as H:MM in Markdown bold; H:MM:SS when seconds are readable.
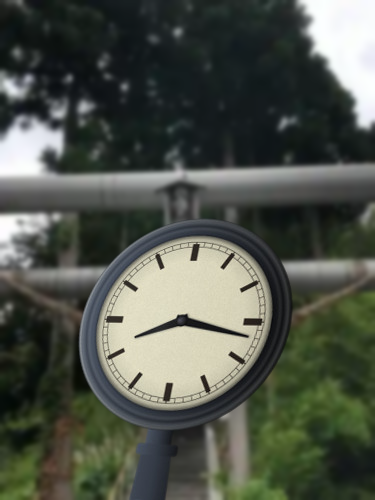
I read **8:17**
